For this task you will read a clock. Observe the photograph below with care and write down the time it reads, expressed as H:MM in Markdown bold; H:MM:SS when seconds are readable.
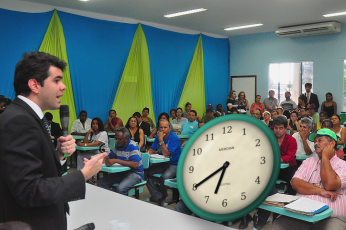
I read **6:40**
